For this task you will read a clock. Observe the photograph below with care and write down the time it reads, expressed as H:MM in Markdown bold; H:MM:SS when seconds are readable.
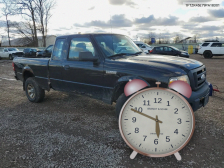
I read **5:49**
